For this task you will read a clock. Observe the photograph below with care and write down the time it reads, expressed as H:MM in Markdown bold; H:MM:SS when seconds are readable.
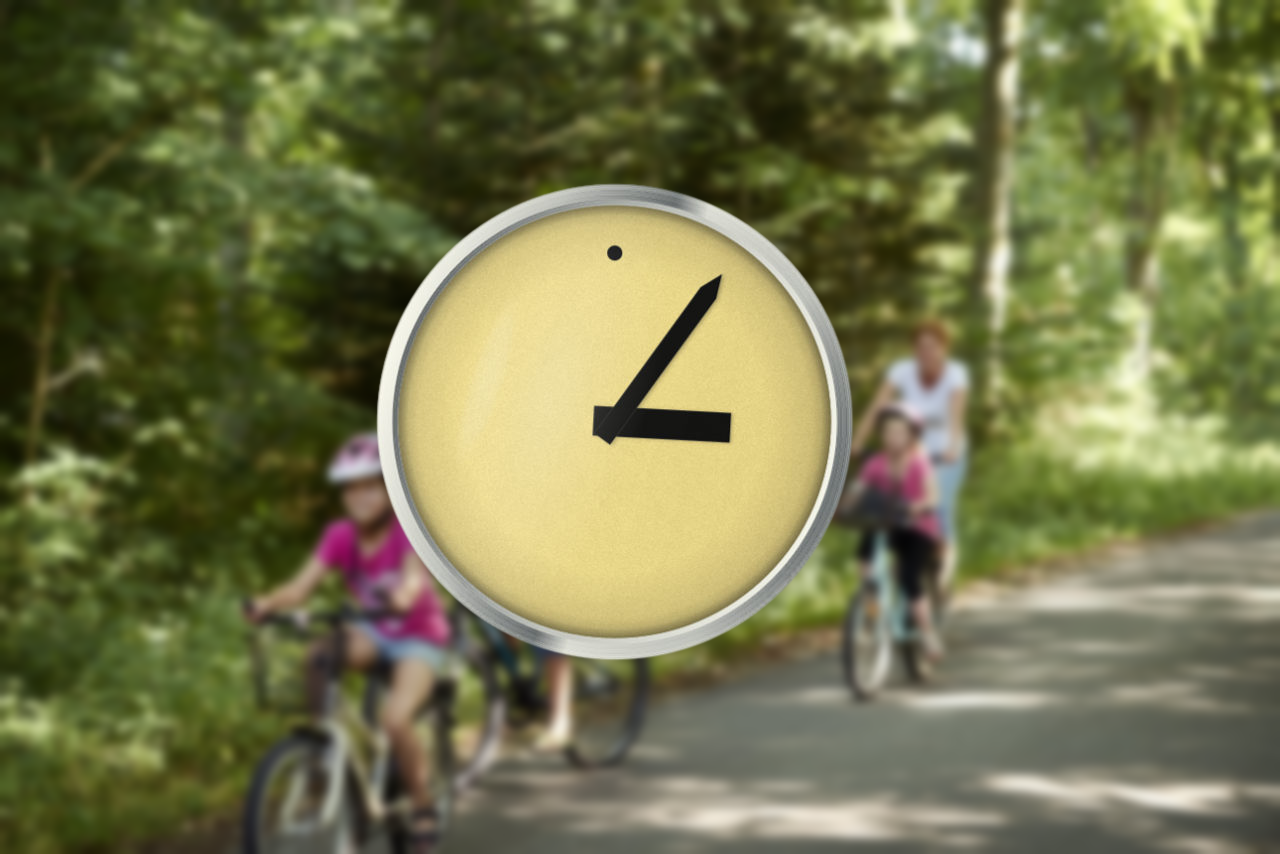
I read **3:06**
